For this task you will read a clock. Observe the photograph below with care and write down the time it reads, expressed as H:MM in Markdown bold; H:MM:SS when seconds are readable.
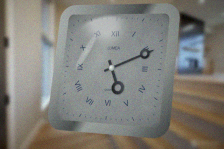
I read **5:11**
